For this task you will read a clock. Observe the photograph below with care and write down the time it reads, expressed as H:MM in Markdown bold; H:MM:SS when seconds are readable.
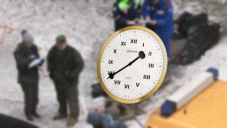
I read **1:39**
